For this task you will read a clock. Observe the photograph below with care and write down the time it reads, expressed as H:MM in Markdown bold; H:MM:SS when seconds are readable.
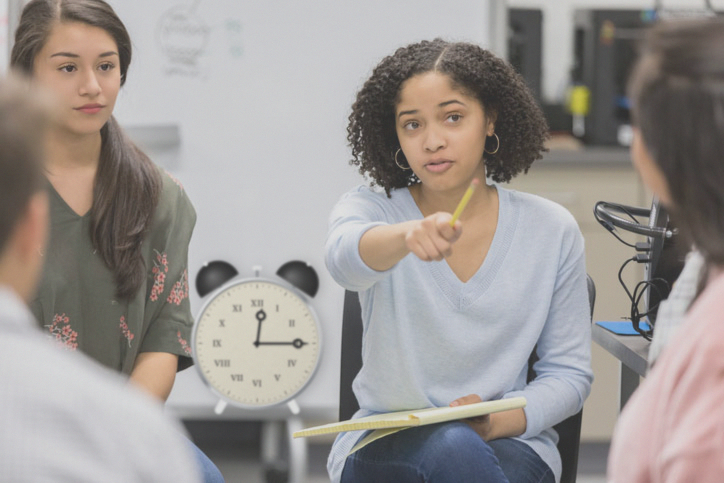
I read **12:15**
